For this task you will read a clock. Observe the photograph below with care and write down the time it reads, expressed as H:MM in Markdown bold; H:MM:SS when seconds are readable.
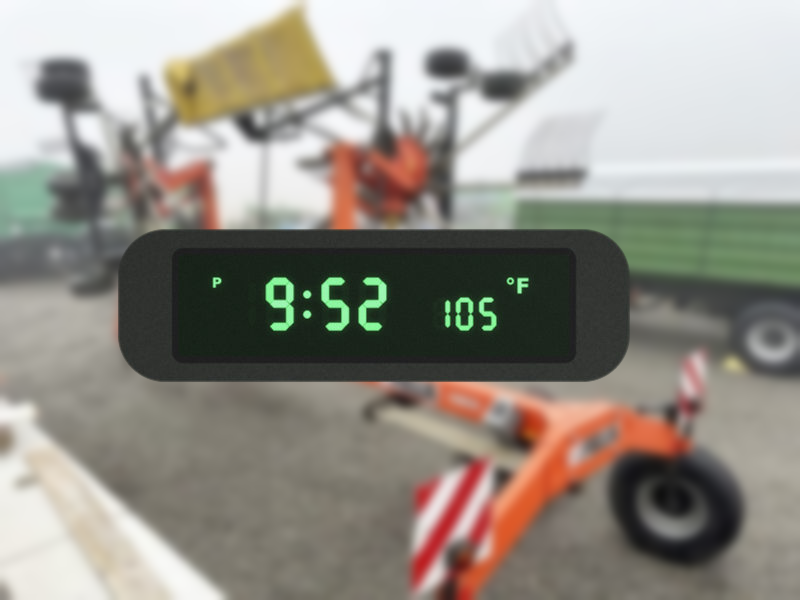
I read **9:52**
